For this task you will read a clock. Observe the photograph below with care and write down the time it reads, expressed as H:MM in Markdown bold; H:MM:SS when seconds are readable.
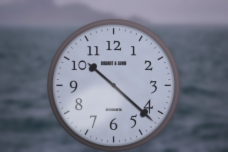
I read **10:22**
